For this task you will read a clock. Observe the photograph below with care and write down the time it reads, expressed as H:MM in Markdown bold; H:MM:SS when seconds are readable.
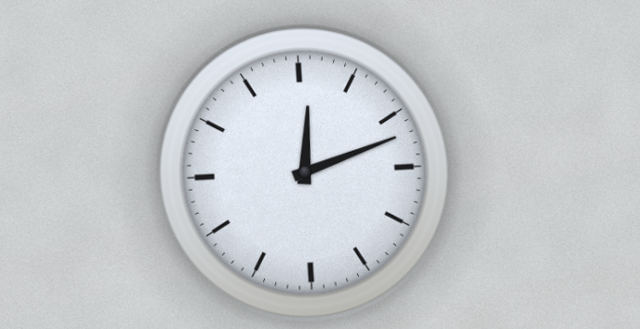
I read **12:12**
